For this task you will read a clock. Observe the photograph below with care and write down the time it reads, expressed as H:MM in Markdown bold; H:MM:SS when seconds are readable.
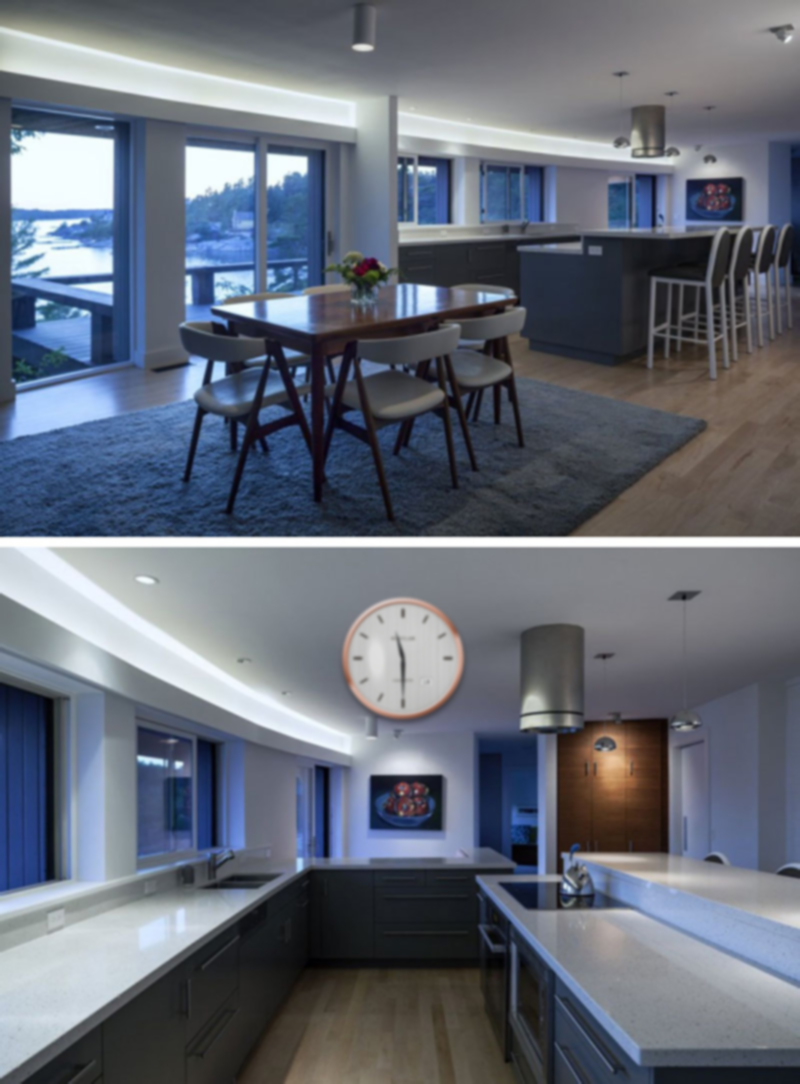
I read **11:30**
